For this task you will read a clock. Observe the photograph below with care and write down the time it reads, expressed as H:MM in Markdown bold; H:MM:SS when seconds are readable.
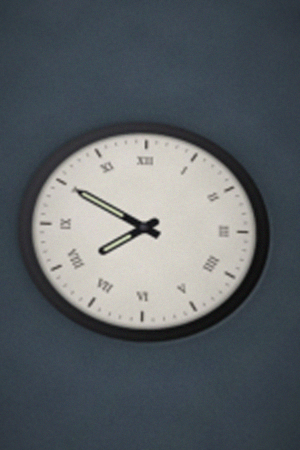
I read **7:50**
